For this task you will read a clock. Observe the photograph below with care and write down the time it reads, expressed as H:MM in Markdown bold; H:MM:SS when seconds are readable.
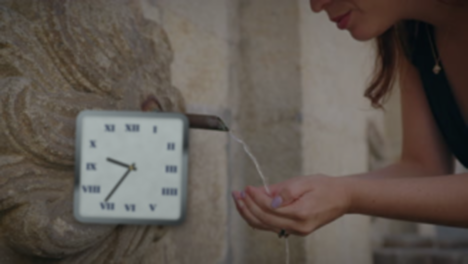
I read **9:36**
